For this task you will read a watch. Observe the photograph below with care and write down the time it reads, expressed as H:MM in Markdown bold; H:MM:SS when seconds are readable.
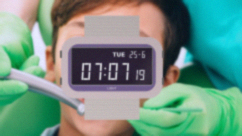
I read **7:07:19**
